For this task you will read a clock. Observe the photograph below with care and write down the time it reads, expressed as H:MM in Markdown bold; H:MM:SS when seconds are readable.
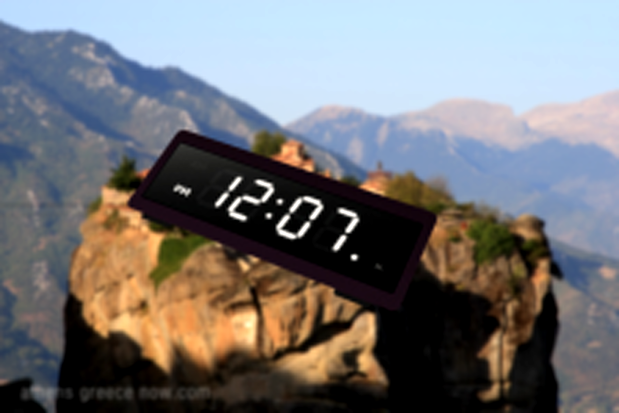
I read **12:07**
